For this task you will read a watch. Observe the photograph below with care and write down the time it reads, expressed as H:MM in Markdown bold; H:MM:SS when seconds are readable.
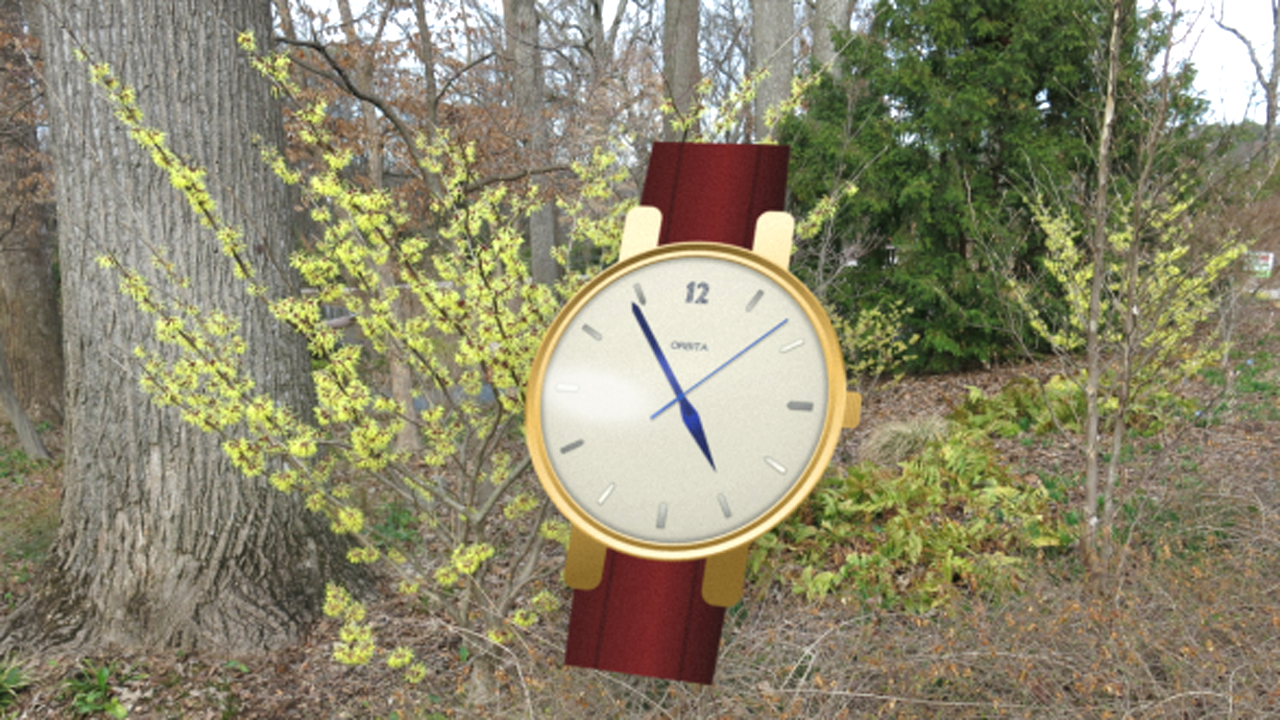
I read **4:54:08**
